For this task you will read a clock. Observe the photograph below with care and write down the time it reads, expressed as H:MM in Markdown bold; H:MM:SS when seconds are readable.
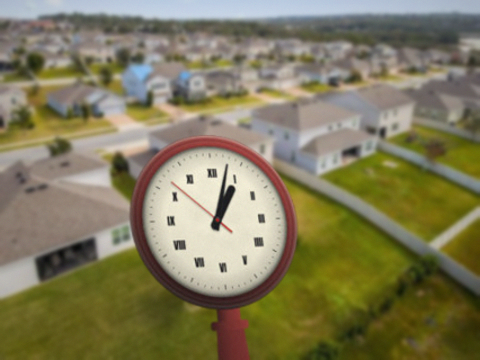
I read **1:02:52**
